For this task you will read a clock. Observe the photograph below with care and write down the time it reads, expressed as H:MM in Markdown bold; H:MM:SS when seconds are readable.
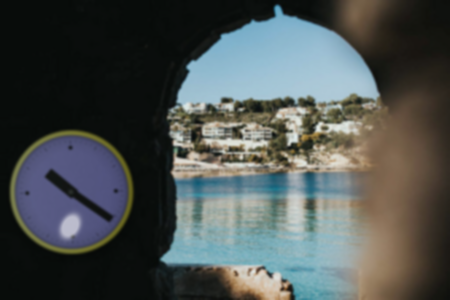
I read **10:21**
